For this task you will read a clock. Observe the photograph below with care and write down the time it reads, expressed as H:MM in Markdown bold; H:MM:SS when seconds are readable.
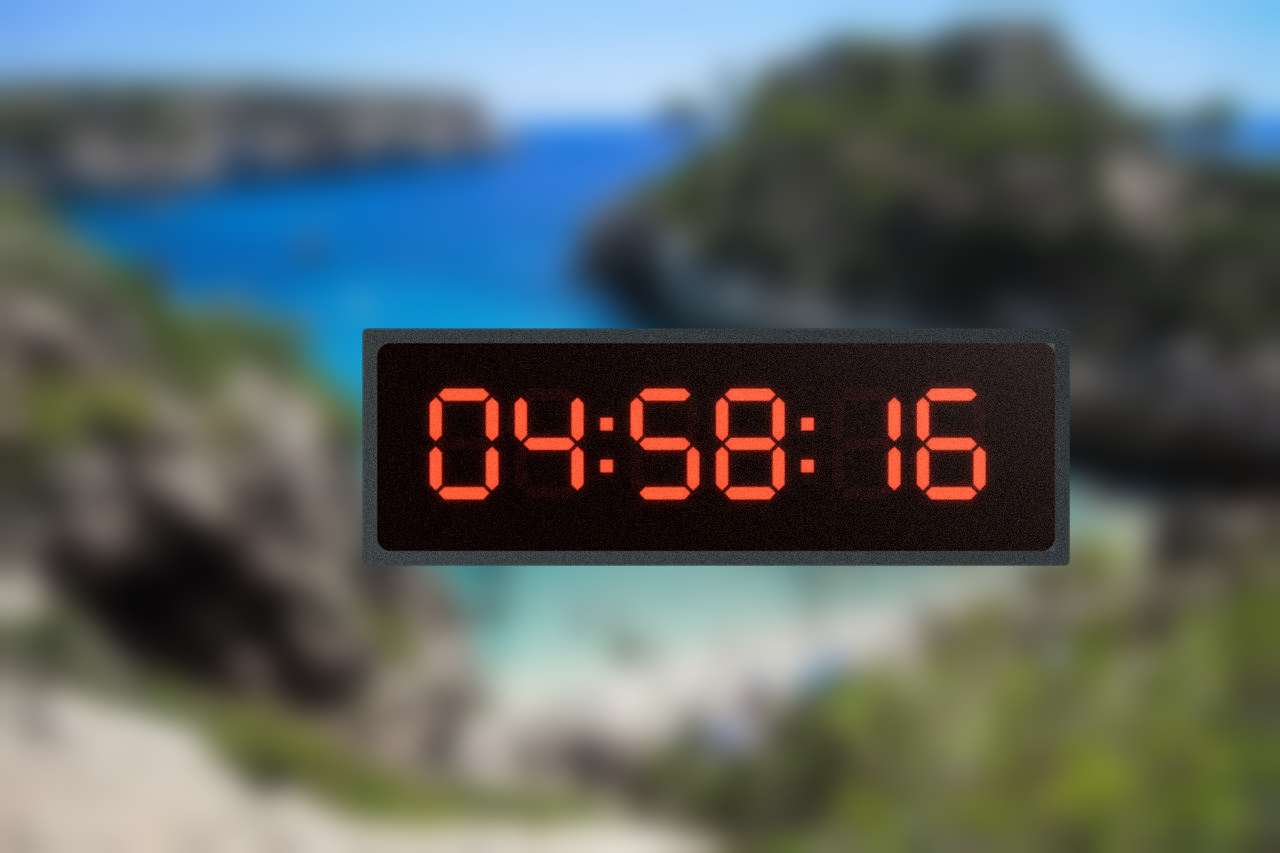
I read **4:58:16**
